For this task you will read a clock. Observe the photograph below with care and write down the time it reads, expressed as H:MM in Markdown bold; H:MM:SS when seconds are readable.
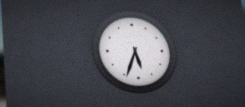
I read **5:34**
